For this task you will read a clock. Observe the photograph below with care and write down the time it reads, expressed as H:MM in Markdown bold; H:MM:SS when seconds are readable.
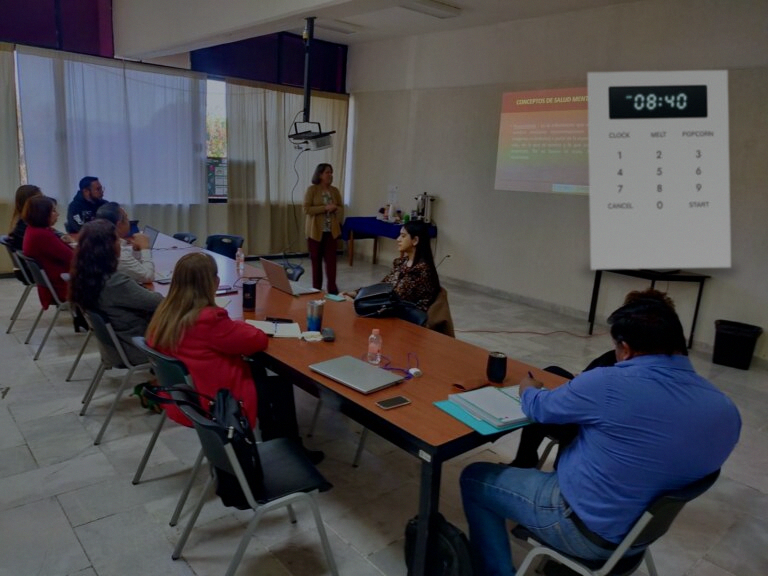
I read **8:40**
